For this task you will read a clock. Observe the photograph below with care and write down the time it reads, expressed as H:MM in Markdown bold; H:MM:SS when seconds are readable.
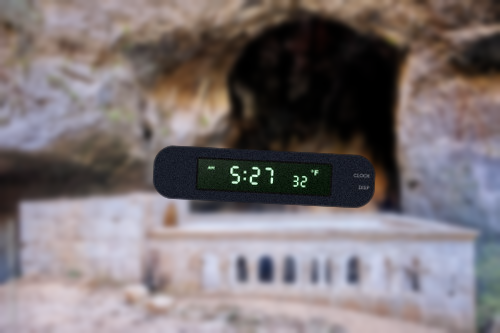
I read **5:27**
